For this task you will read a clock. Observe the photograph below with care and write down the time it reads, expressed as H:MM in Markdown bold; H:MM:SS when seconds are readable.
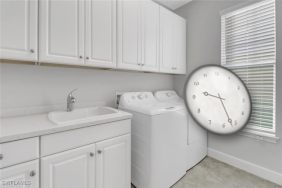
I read **9:27**
